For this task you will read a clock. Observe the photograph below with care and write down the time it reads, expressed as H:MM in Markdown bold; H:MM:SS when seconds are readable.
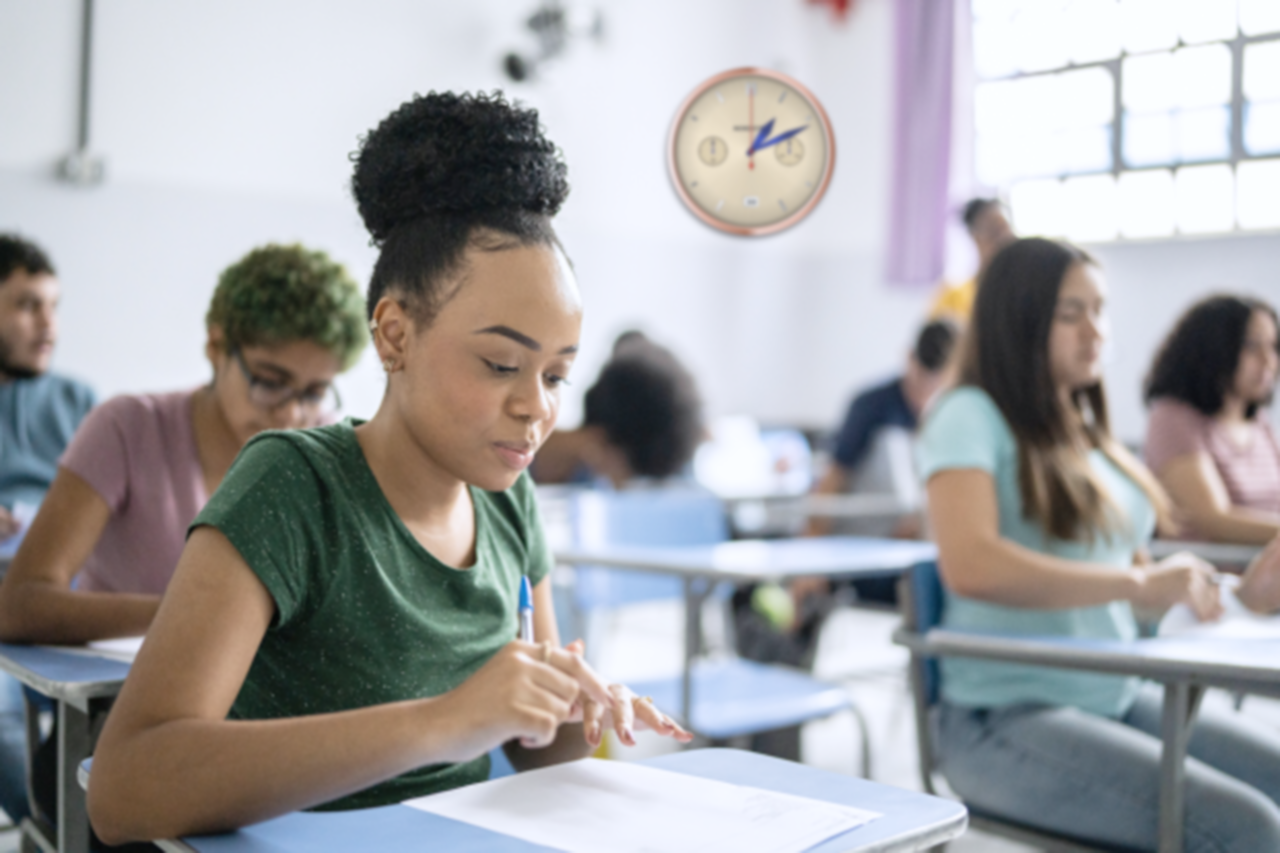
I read **1:11**
